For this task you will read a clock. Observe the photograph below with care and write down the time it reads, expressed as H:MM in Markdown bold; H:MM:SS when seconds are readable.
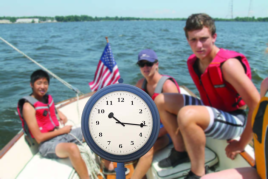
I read **10:16**
